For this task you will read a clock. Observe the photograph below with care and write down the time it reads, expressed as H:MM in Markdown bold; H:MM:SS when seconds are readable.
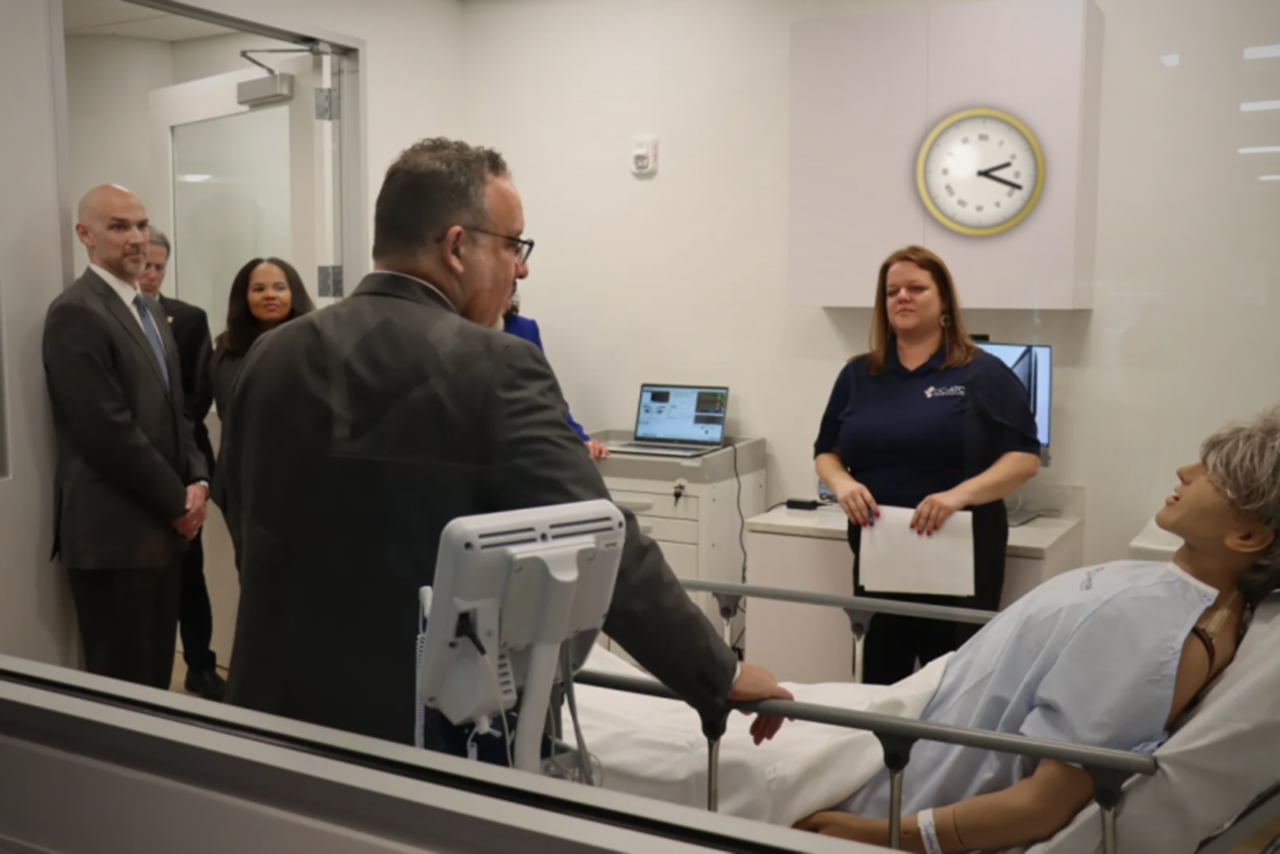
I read **2:18**
